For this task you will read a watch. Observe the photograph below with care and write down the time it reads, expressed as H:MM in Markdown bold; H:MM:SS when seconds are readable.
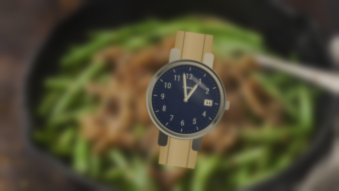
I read **12:58**
